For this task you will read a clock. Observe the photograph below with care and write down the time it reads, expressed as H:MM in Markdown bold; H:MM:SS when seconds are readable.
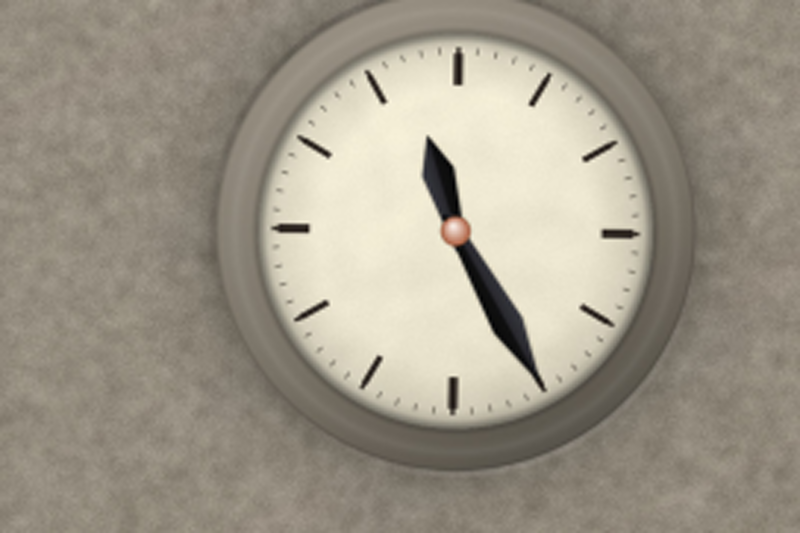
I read **11:25**
